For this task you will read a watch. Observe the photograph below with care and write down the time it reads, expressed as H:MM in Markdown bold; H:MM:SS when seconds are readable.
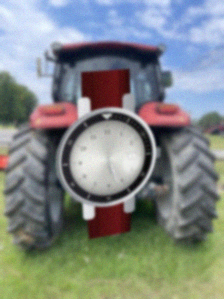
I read **5:27**
